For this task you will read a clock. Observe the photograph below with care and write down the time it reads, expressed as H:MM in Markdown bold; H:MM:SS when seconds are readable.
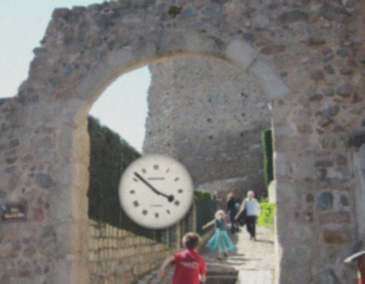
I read **3:52**
